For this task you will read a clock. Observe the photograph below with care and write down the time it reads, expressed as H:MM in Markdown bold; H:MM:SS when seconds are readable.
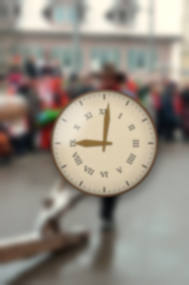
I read **9:01**
